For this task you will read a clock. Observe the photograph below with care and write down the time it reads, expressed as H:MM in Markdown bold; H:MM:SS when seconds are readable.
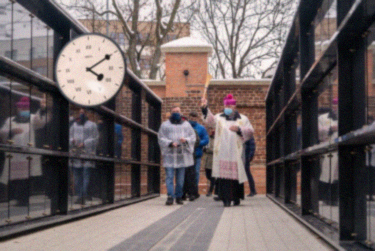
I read **4:10**
